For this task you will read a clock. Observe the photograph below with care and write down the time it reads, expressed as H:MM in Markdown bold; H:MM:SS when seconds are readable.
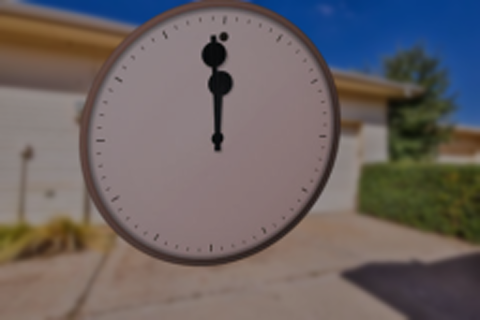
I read **11:59**
